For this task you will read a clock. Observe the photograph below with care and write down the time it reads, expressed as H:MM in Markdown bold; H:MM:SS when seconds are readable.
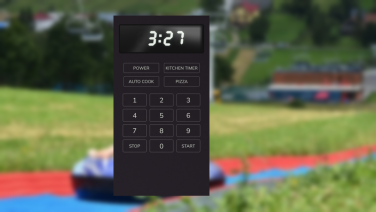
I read **3:27**
